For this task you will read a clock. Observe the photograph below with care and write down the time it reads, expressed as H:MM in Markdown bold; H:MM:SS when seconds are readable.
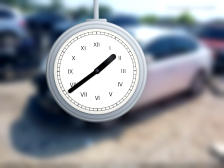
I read **1:39**
